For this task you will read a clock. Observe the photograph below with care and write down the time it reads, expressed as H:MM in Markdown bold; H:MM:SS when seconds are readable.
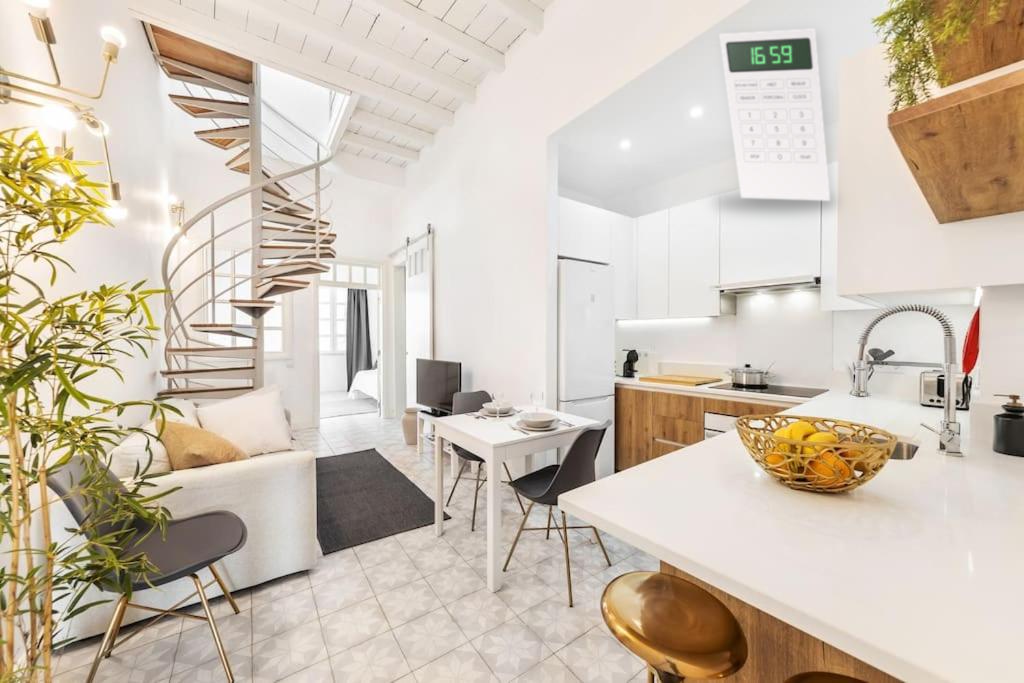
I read **16:59**
